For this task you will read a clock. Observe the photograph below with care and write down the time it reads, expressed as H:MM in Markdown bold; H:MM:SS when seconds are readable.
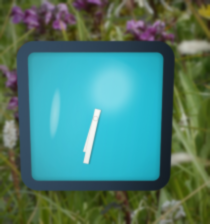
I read **6:32**
